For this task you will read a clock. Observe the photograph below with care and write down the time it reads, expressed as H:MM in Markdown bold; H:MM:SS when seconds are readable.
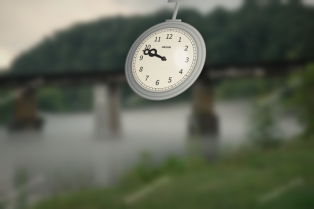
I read **9:48**
